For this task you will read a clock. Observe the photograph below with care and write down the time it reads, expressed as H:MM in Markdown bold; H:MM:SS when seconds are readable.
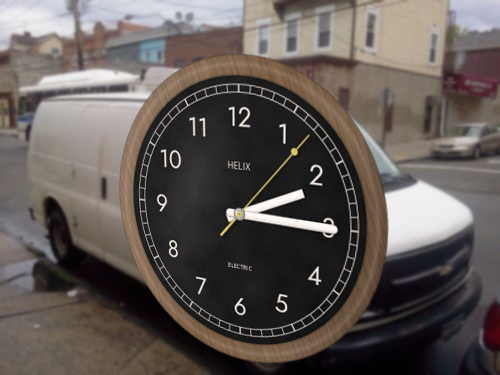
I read **2:15:07**
